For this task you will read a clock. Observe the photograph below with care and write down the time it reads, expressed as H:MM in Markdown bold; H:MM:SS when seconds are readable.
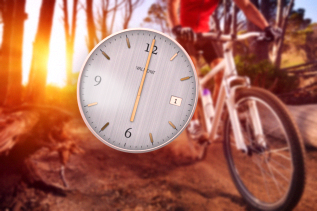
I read **6:00**
